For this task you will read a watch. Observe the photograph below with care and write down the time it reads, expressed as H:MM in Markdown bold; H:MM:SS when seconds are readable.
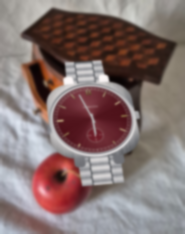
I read **5:57**
